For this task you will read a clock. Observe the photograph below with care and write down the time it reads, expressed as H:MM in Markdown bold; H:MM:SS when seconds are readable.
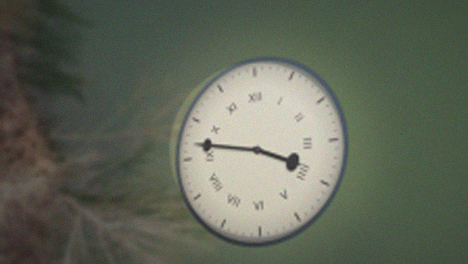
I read **3:47**
